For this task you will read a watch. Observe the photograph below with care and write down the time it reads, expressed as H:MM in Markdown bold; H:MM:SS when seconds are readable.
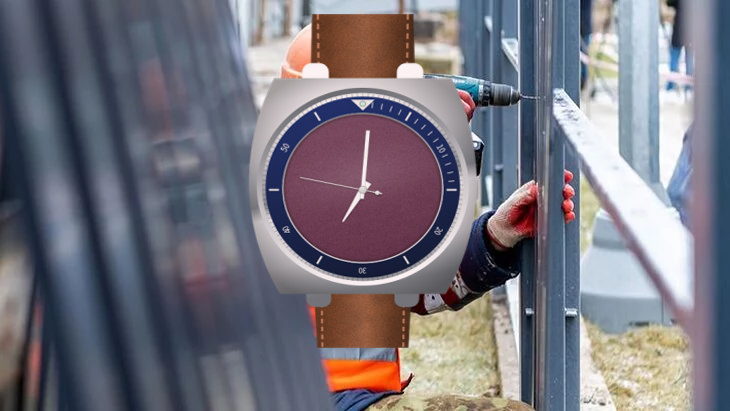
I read **7:00:47**
